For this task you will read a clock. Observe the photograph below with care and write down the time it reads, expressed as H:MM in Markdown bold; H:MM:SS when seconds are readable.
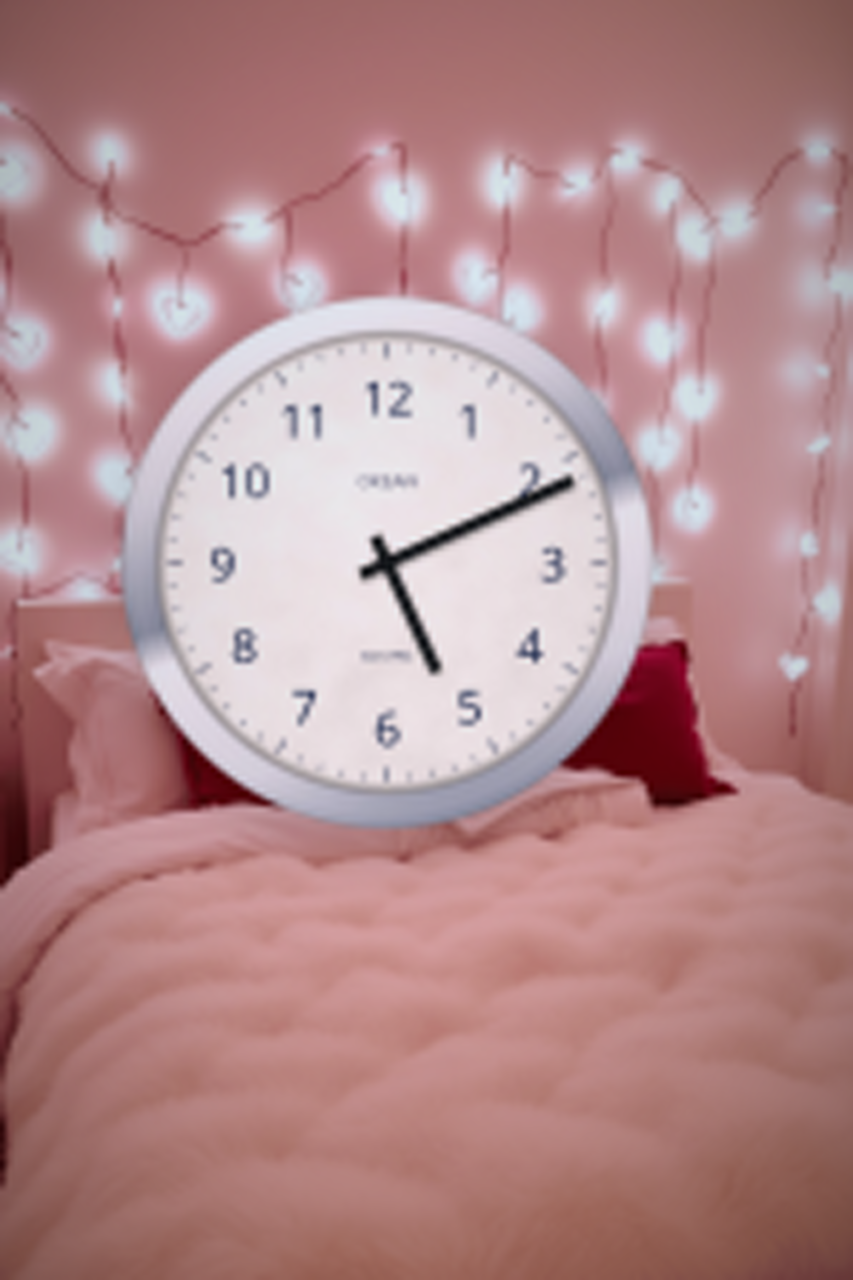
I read **5:11**
